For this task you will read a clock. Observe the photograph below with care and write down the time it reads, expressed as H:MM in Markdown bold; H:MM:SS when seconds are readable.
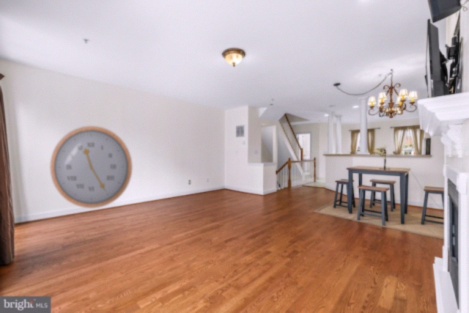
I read **11:25**
